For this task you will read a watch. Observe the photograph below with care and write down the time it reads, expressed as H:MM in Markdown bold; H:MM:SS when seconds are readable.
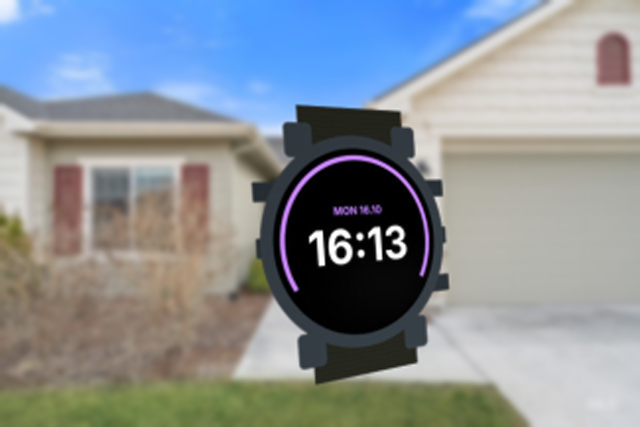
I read **16:13**
